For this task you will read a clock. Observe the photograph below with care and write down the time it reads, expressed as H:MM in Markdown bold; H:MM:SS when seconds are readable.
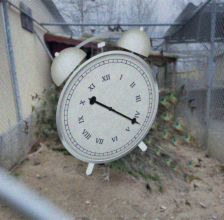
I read **10:22**
